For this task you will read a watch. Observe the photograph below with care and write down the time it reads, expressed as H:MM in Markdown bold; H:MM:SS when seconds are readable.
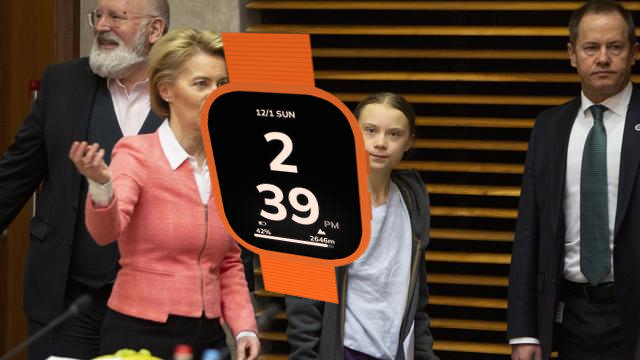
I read **2:39**
